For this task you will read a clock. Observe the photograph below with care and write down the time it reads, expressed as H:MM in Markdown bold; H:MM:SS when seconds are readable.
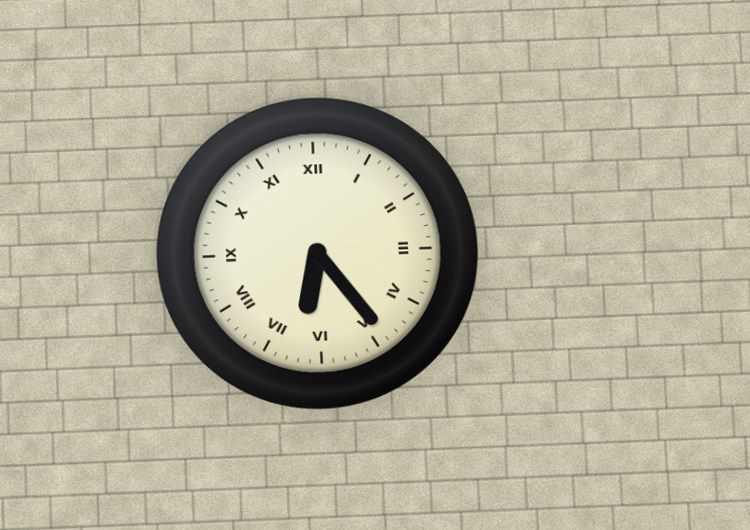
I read **6:24**
